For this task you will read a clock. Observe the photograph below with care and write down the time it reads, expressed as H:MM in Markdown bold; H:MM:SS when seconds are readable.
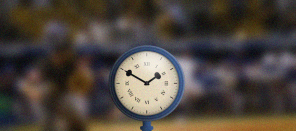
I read **1:50**
